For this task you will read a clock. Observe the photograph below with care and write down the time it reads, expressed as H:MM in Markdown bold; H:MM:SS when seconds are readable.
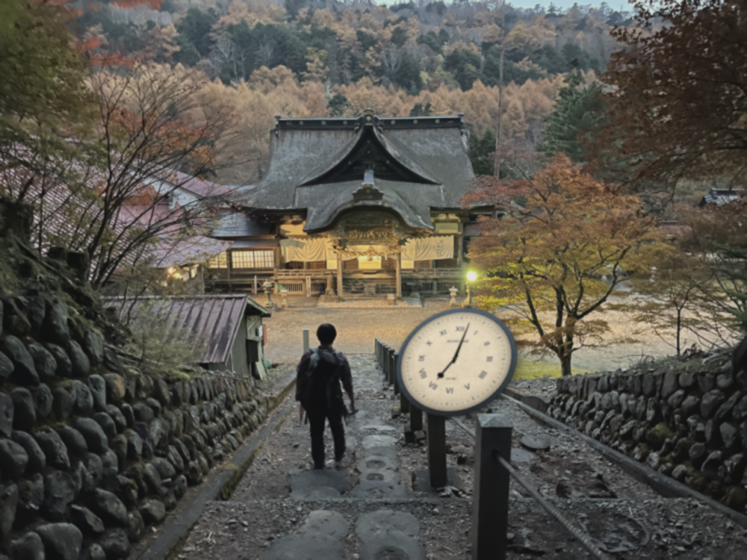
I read **7:02**
